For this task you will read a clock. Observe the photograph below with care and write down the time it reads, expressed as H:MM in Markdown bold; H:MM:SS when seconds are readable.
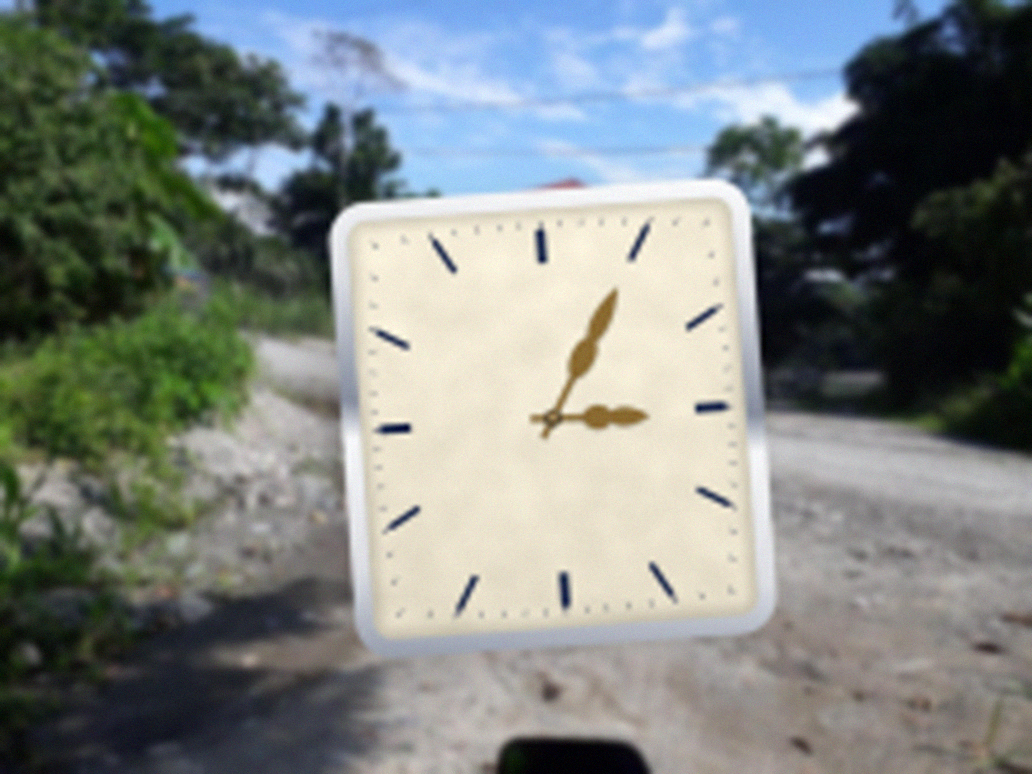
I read **3:05**
